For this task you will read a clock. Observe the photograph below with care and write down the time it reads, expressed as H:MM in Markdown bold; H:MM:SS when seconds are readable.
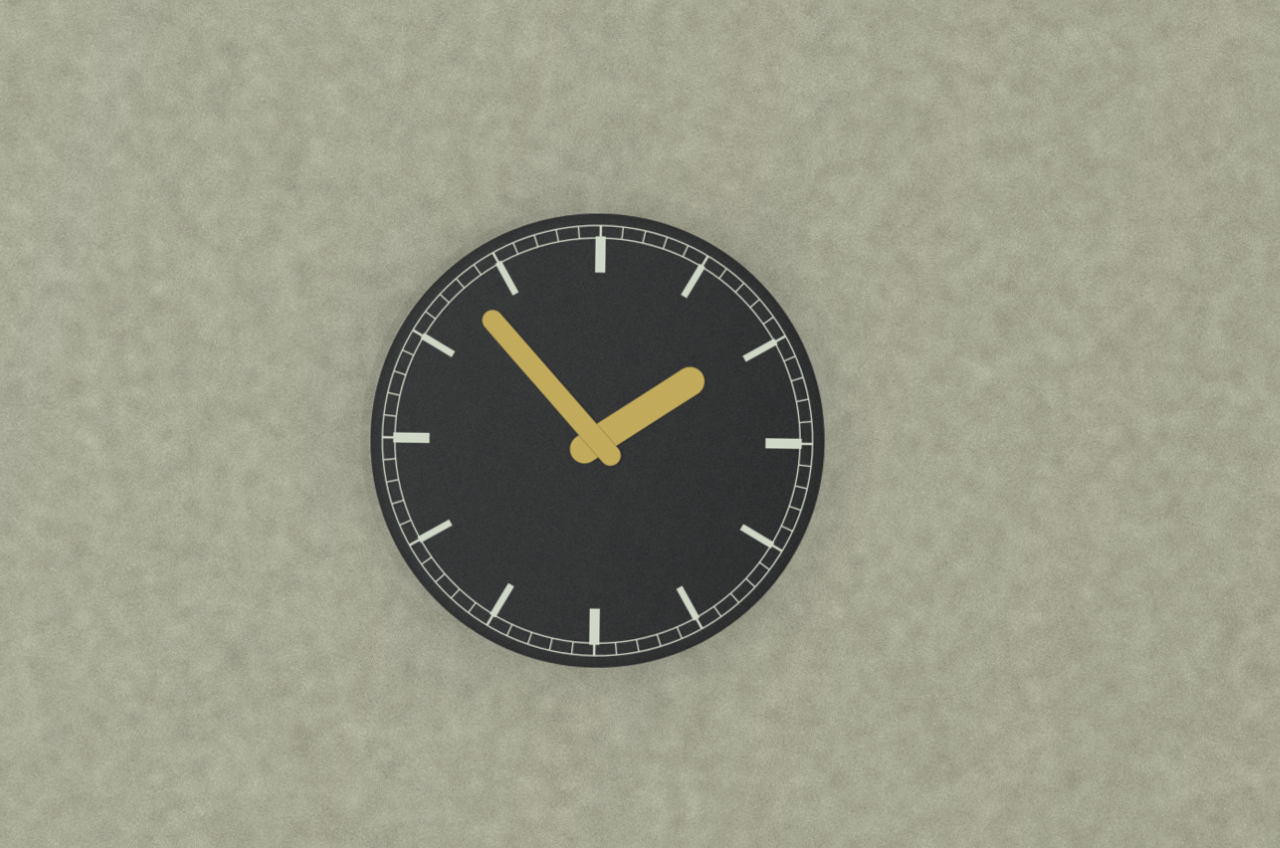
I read **1:53**
